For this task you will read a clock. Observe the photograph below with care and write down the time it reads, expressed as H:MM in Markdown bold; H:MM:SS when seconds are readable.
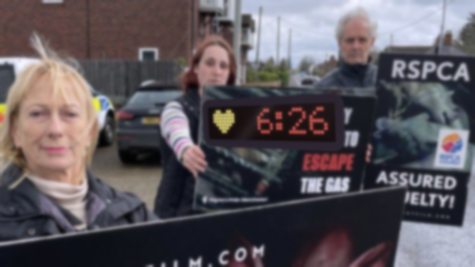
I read **6:26**
